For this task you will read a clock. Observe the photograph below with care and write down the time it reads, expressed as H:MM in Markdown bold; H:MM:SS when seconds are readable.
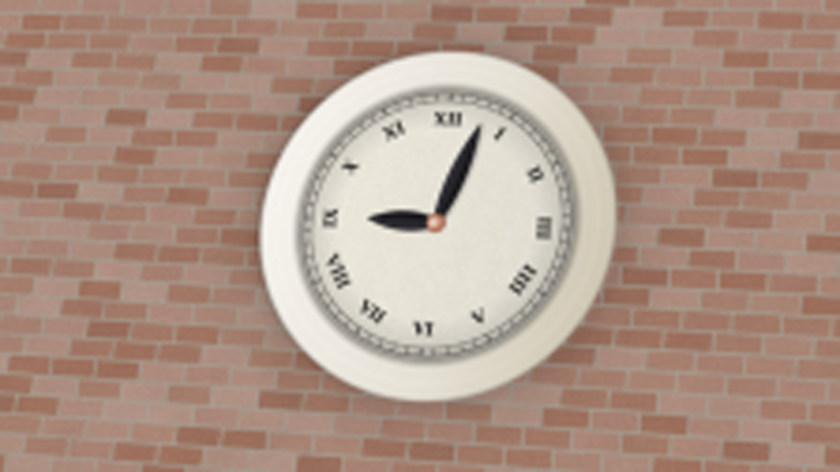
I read **9:03**
